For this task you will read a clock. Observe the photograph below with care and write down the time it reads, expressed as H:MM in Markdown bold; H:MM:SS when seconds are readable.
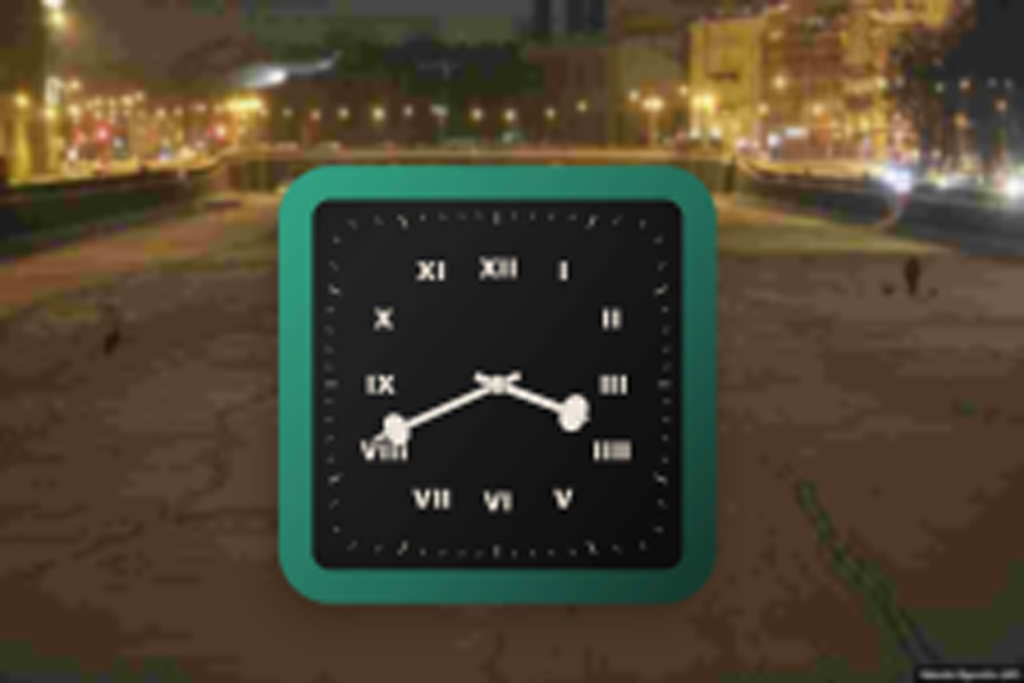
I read **3:41**
